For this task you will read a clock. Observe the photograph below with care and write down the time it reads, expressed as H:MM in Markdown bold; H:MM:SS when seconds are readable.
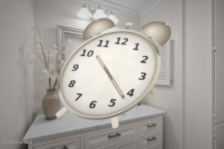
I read **10:22**
